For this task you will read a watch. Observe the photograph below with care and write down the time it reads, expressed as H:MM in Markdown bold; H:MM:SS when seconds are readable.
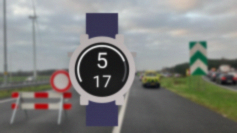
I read **5:17**
